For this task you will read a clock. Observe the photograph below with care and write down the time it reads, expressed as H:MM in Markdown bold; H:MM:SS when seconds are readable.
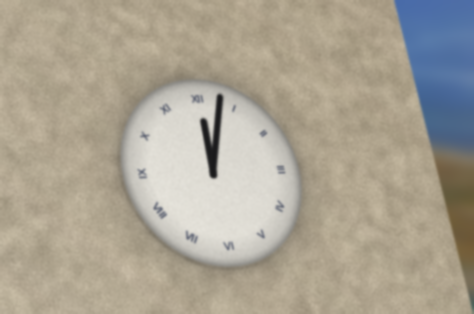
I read **12:03**
